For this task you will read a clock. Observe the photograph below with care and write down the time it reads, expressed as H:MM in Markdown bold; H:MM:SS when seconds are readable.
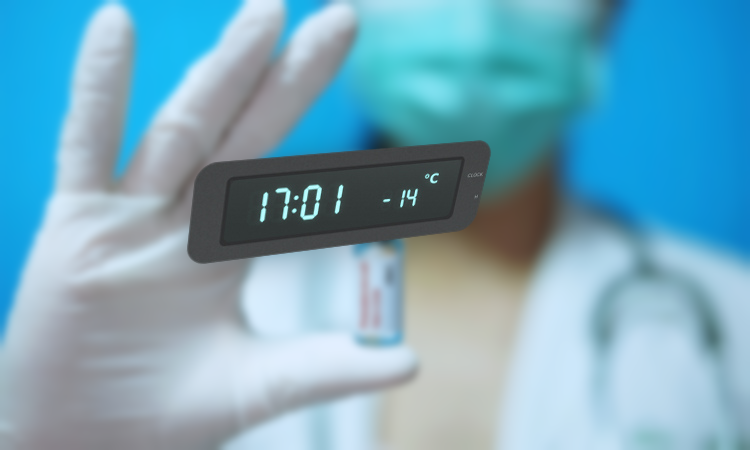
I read **17:01**
